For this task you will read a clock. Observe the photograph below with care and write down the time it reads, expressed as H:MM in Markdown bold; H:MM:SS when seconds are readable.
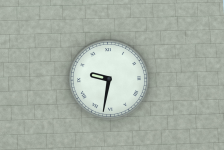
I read **9:32**
